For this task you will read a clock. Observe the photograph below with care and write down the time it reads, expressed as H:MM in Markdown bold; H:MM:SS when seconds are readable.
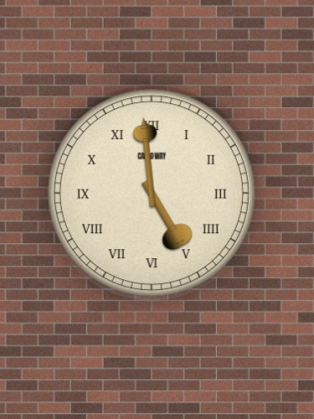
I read **4:59**
